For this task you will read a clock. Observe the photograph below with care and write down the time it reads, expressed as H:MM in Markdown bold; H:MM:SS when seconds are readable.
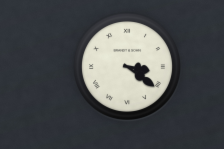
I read **3:21**
